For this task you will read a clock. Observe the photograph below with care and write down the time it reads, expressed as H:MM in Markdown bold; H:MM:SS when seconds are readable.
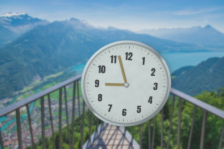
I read **8:57**
